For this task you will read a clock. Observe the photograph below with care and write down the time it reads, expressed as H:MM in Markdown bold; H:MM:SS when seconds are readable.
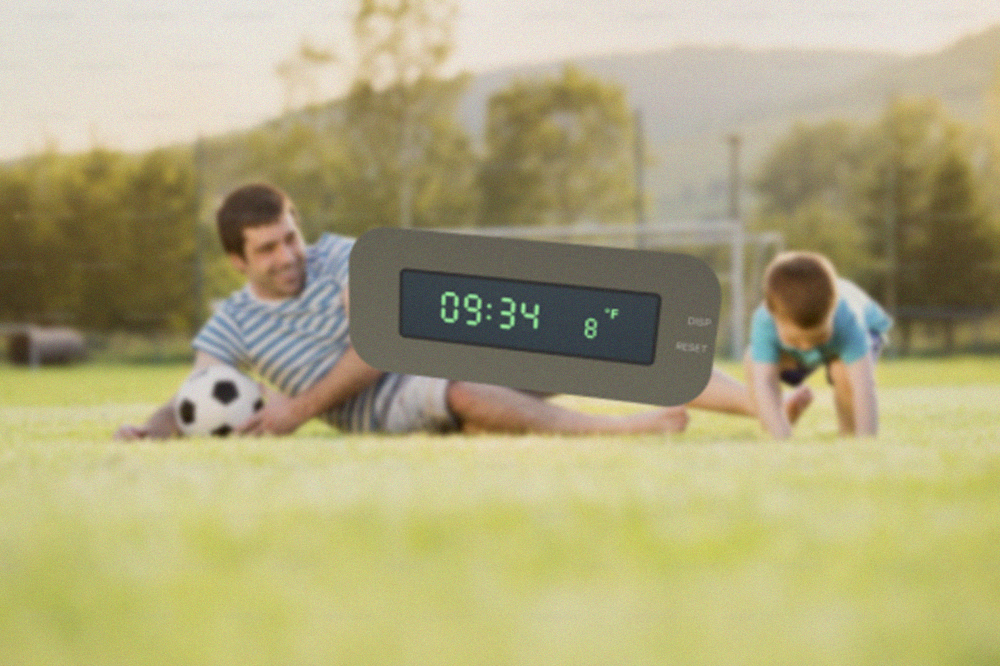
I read **9:34**
